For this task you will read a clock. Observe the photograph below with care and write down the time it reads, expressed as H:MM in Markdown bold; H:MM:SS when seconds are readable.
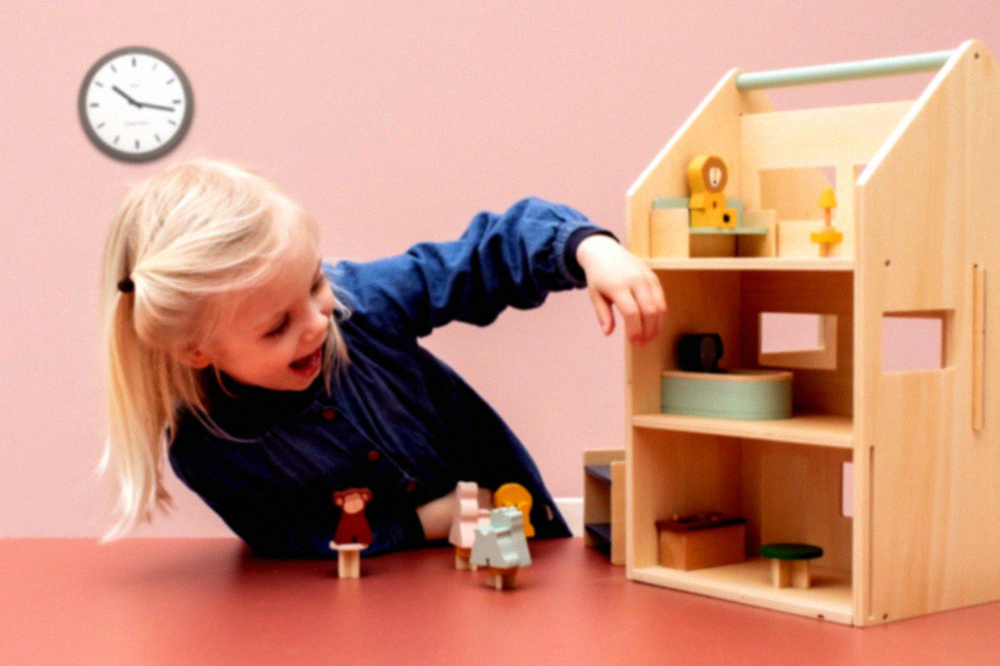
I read **10:17**
